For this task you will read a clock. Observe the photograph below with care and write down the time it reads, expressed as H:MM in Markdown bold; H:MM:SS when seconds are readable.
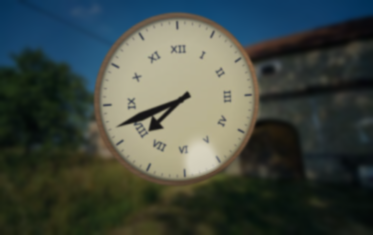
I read **7:42**
